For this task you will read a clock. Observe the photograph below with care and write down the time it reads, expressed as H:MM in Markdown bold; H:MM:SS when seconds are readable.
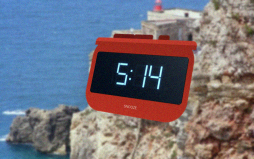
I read **5:14**
